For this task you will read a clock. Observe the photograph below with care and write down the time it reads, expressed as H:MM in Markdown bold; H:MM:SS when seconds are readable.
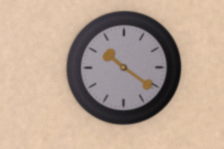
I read **10:21**
